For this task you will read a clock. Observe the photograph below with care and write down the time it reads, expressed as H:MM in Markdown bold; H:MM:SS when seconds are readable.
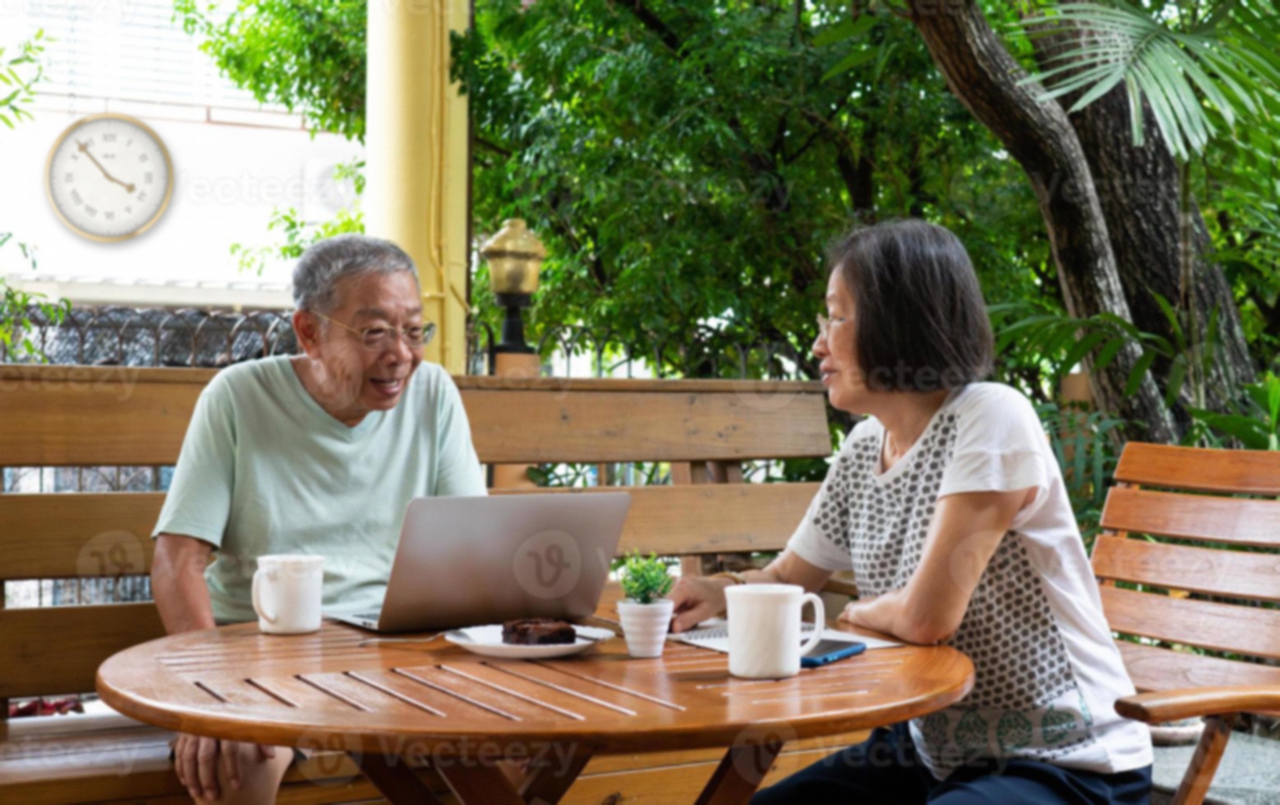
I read **3:53**
